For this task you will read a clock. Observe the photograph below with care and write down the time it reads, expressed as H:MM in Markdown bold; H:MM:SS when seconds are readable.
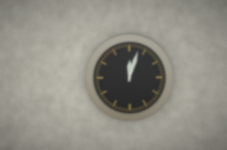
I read **12:03**
